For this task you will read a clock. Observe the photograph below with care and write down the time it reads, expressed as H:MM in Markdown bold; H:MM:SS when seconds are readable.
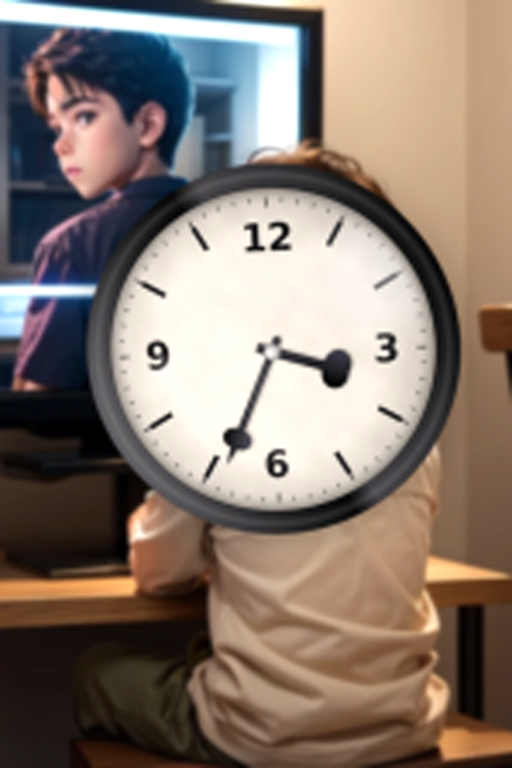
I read **3:34**
